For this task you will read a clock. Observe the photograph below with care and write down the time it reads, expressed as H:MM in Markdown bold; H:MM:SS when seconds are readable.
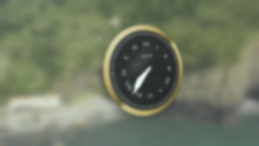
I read **7:37**
